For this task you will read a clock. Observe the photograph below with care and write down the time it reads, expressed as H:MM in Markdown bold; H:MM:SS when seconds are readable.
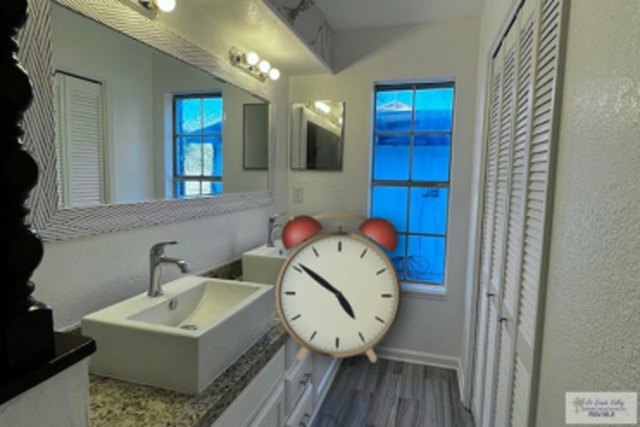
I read **4:51**
